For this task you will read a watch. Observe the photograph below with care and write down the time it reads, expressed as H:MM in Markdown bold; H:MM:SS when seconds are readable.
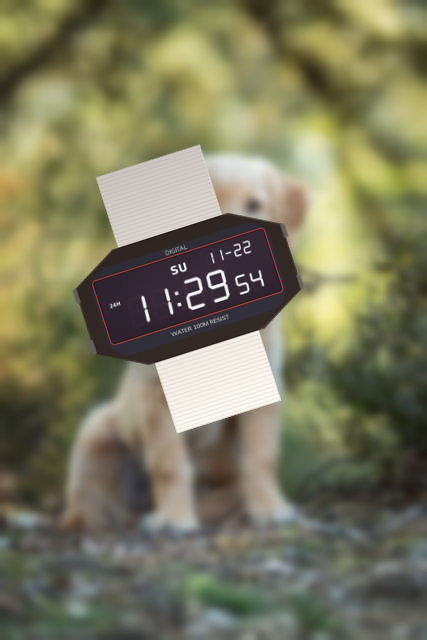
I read **11:29:54**
